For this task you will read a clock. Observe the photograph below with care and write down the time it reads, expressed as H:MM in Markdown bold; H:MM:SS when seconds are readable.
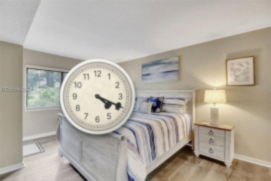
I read **4:19**
